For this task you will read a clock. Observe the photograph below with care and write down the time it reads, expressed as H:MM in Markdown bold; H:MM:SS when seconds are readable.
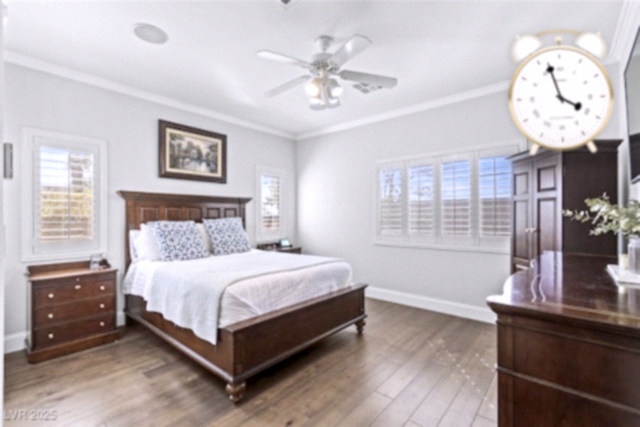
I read **3:57**
